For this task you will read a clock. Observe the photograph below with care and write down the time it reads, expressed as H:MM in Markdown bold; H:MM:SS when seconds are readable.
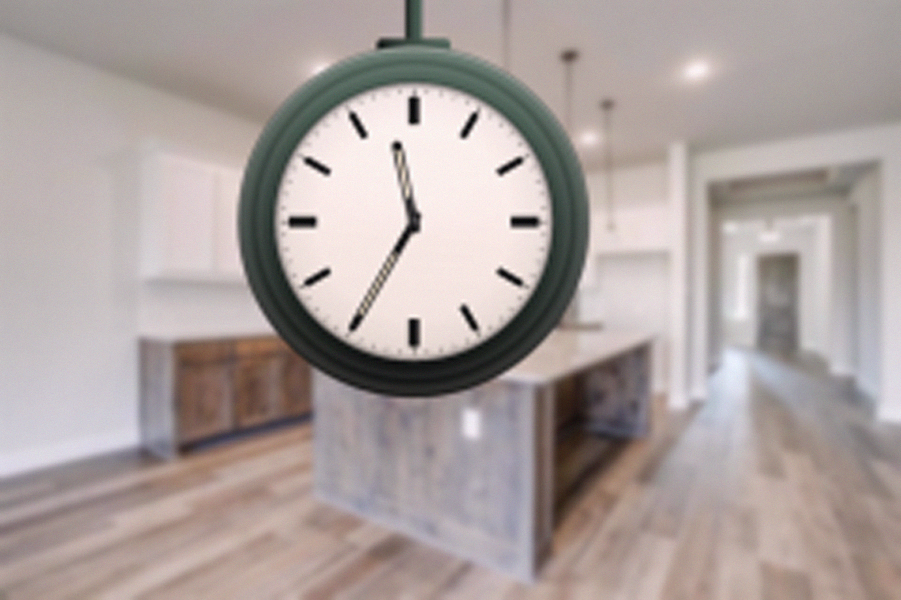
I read **11:35**
